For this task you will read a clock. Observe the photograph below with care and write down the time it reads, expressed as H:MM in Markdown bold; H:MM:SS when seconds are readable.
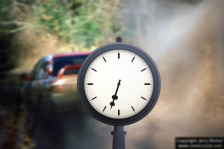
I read **6:33**
